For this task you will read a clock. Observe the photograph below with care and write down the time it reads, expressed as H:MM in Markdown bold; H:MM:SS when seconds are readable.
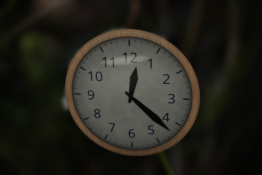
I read **12:22**
